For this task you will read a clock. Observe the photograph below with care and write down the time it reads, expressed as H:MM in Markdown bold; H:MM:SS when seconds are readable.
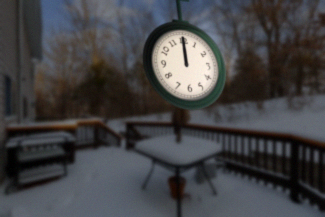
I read **12:00**
